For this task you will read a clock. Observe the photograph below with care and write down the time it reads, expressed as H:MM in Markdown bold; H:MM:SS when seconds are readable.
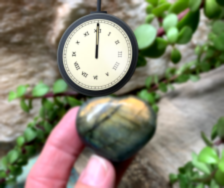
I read **12:00**
